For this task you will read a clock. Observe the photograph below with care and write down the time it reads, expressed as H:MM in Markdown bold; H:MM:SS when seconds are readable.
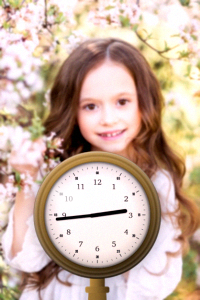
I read **2:44**
